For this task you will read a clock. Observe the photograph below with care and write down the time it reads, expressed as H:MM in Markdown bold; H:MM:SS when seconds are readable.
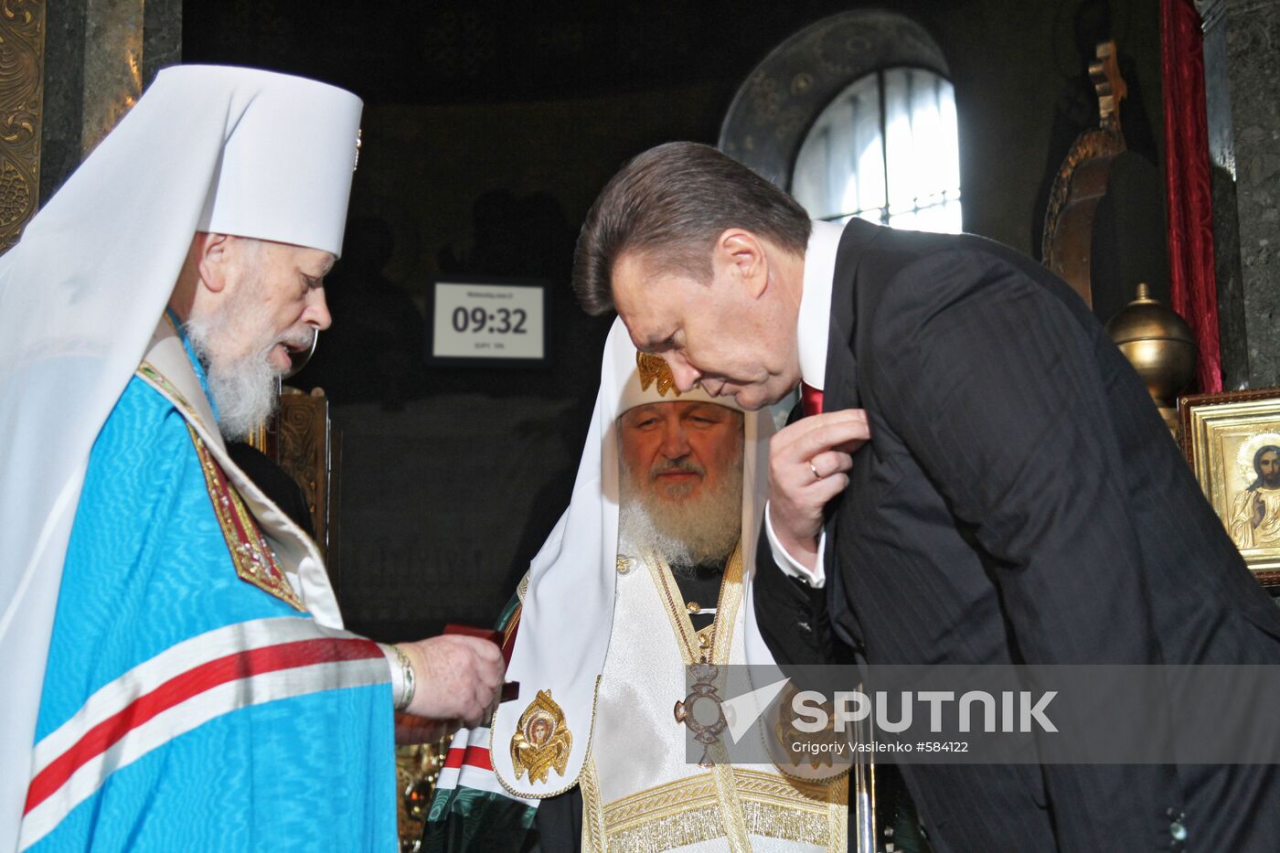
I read **9:32**
